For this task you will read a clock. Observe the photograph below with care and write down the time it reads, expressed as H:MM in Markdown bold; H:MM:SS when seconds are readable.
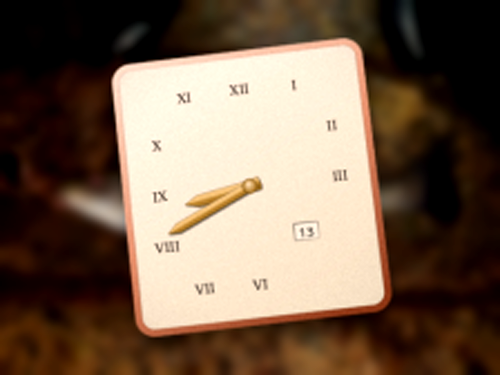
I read **8:41**
